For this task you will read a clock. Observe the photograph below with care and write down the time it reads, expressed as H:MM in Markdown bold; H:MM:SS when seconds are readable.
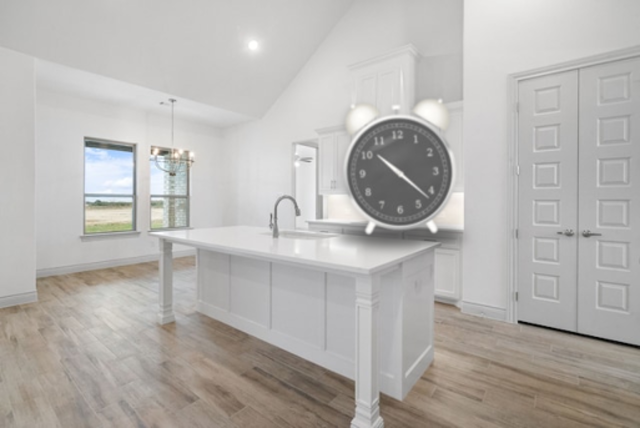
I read **10:22**
